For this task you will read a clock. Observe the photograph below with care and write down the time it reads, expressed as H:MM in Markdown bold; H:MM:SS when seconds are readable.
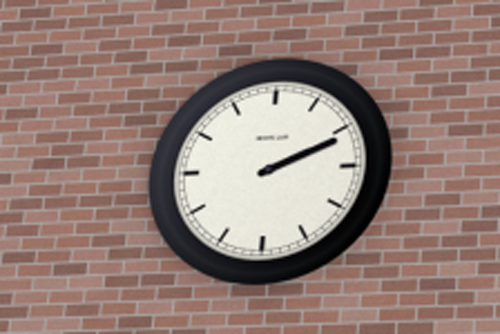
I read **2:11**
